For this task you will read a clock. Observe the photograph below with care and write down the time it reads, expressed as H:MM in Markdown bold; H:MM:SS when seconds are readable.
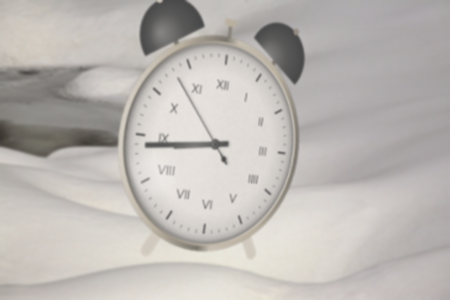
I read **8:43:53**
